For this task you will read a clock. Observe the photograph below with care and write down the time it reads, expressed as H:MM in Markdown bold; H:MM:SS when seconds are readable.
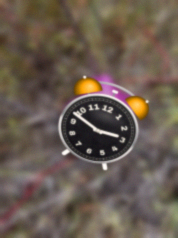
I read **2:48**
